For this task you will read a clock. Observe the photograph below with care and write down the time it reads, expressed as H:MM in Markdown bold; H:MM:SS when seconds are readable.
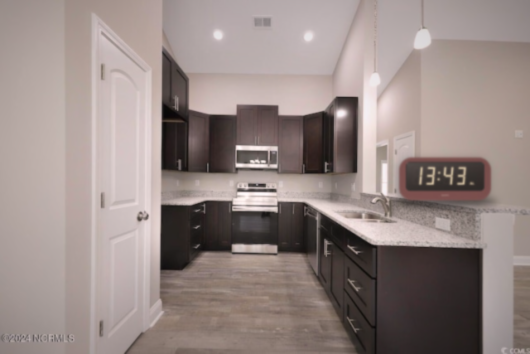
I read **13:43**
